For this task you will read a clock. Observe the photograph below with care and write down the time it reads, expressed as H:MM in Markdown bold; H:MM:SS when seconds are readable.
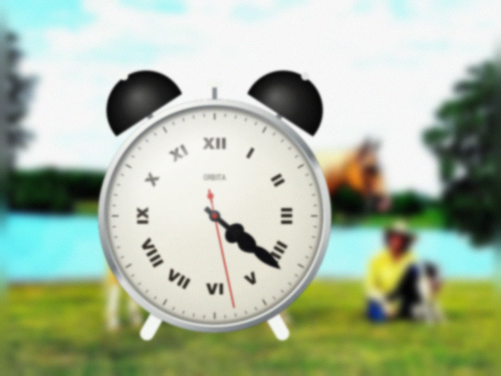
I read **4:21:28**
